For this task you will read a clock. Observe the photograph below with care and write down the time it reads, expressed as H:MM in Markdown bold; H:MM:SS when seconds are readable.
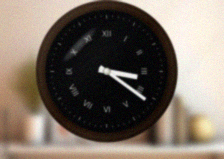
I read **3:21**
